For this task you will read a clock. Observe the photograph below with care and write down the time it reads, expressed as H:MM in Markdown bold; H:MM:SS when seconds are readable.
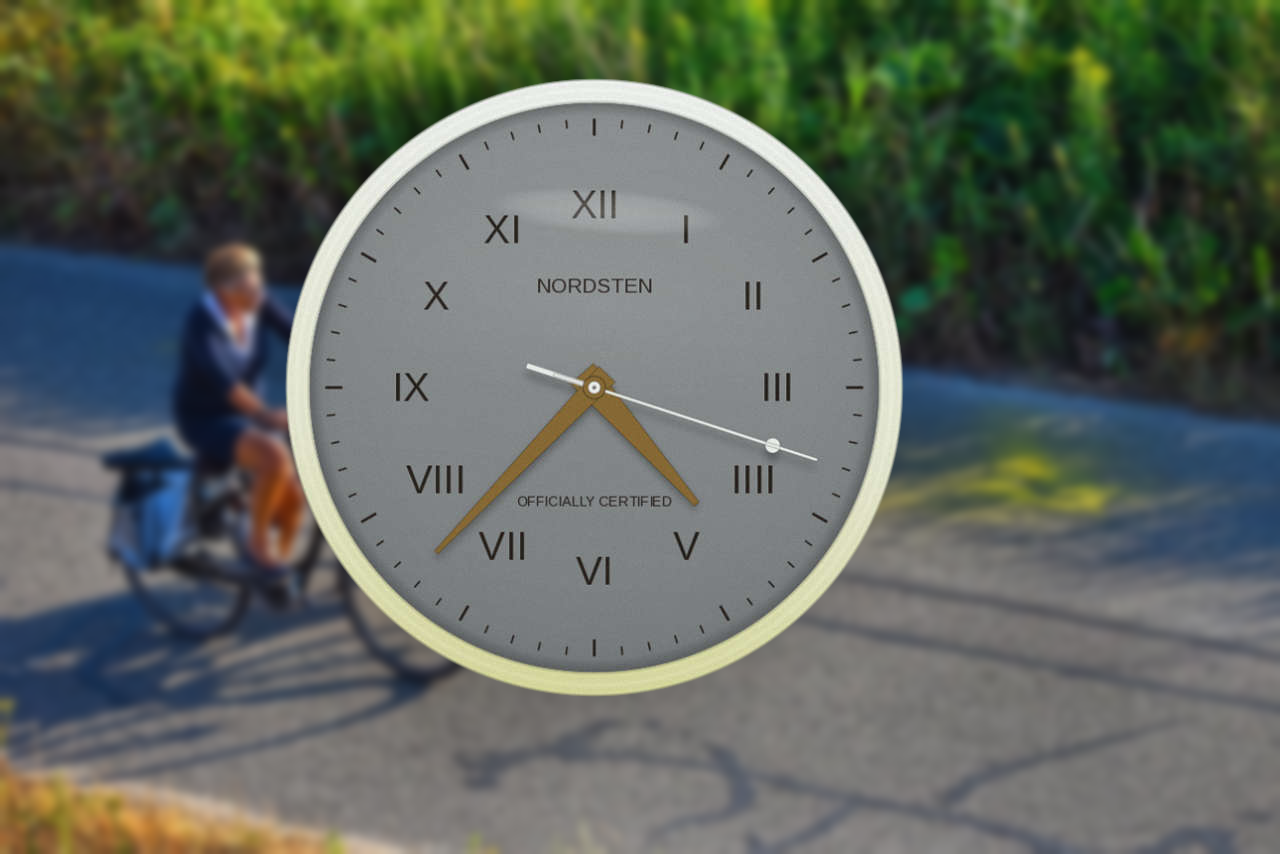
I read **4:37:18**
